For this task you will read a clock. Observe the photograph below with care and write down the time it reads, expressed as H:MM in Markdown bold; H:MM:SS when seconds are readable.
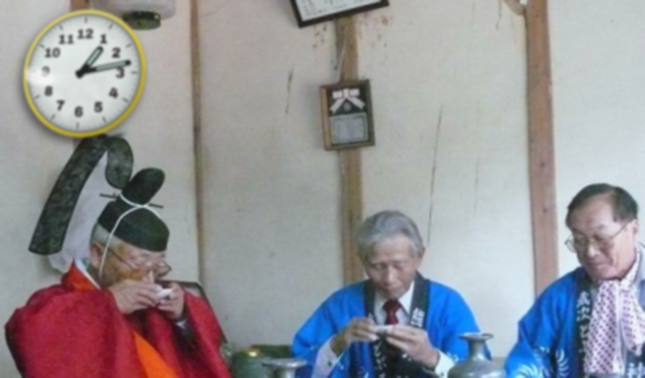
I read **1:13**
